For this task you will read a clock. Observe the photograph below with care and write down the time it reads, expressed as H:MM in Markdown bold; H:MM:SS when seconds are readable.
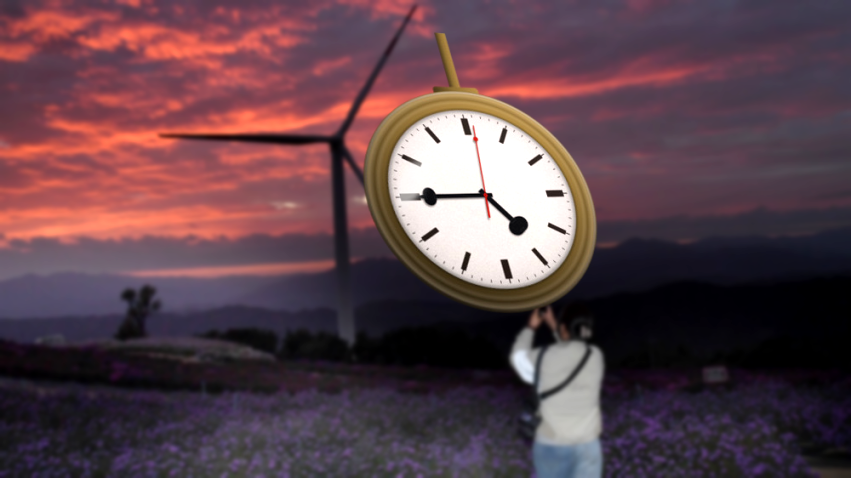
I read **4:45:01**
